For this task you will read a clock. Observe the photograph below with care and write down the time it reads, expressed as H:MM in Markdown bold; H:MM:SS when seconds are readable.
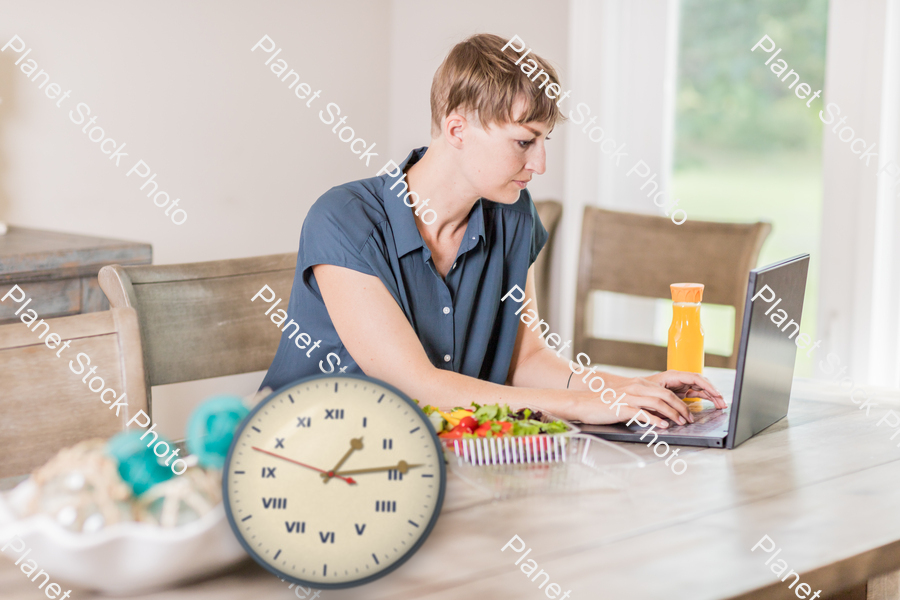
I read **1:13:48**
